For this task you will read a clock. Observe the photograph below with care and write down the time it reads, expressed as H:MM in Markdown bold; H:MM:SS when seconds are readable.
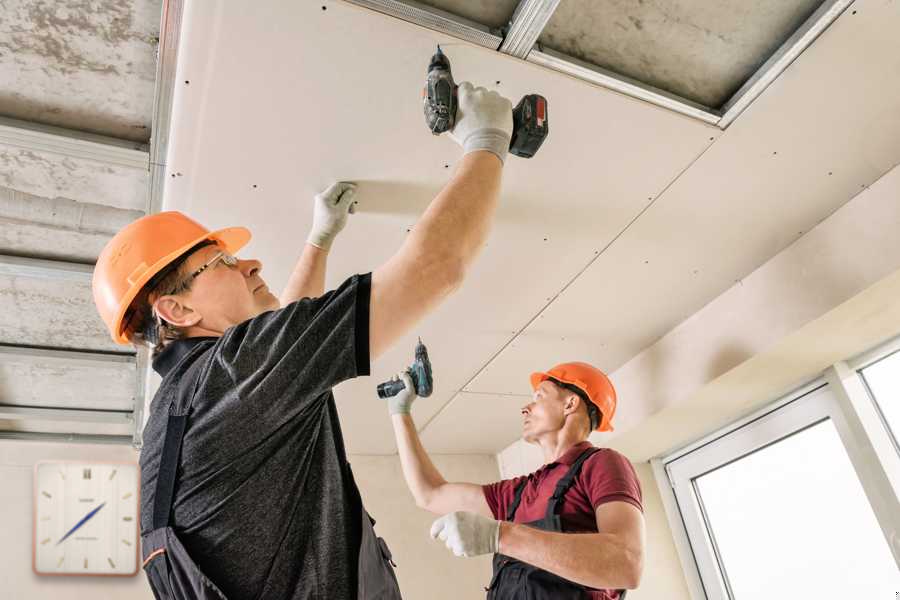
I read **1:38**
